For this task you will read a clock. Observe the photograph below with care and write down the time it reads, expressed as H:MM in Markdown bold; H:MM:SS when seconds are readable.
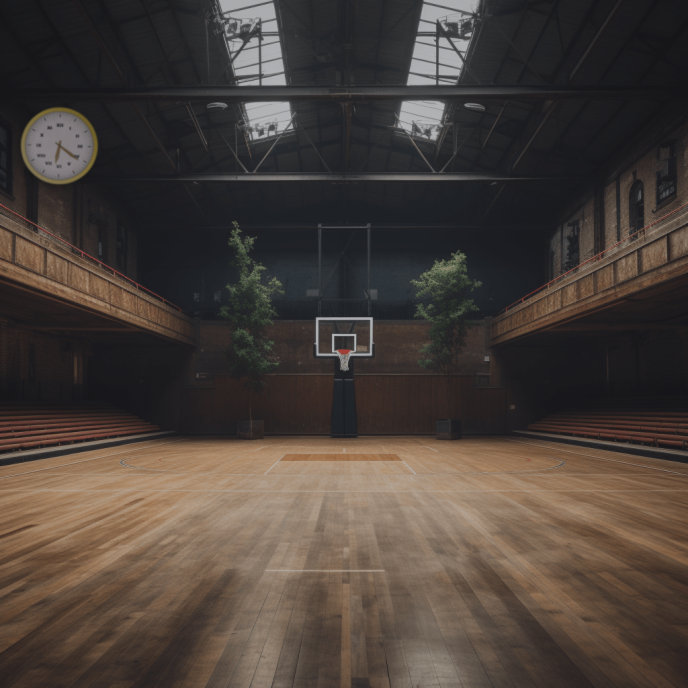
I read **6:21**
